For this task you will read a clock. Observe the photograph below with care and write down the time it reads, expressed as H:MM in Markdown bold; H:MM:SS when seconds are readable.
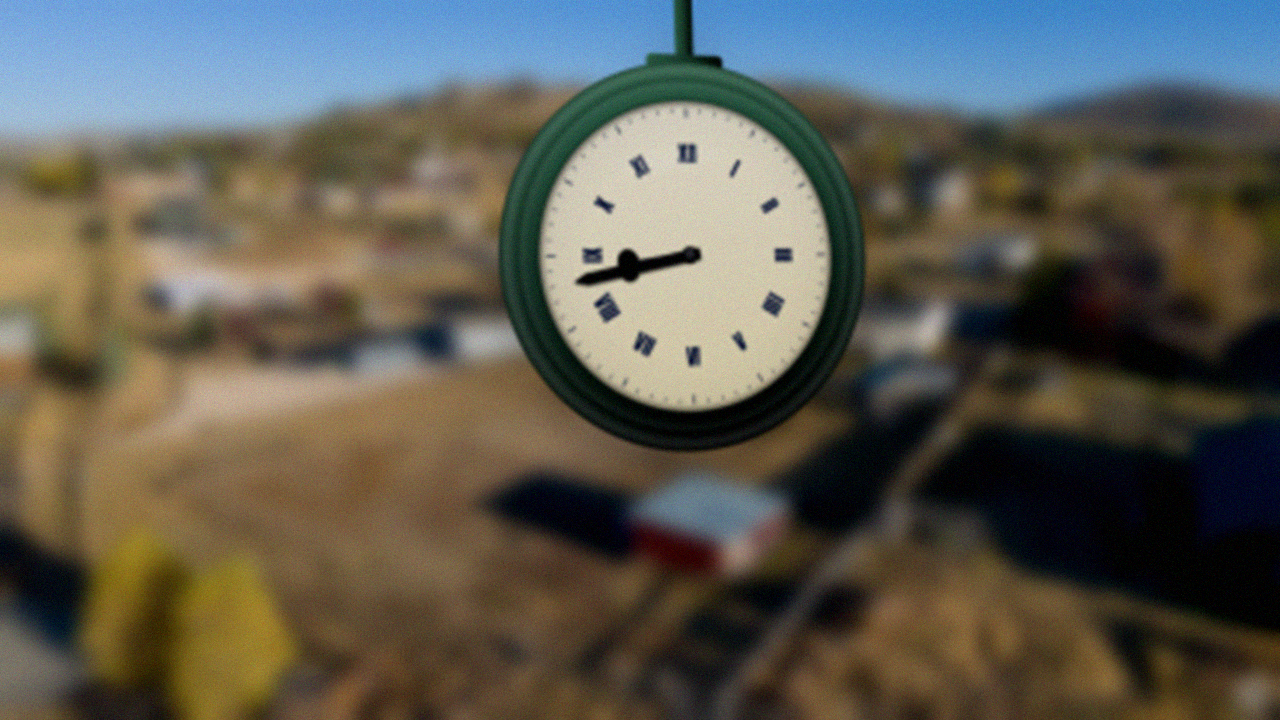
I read **8:43**
